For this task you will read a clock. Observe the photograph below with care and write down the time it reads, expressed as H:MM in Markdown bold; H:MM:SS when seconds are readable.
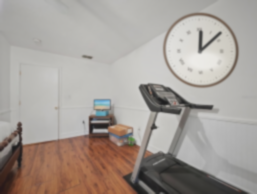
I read **12:08**
